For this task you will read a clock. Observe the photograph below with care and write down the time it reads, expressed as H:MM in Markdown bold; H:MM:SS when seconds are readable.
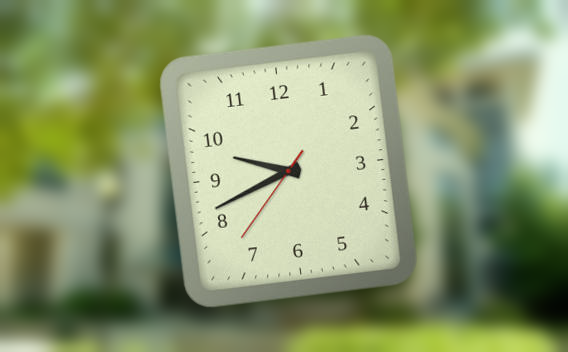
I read **9:41:37**
